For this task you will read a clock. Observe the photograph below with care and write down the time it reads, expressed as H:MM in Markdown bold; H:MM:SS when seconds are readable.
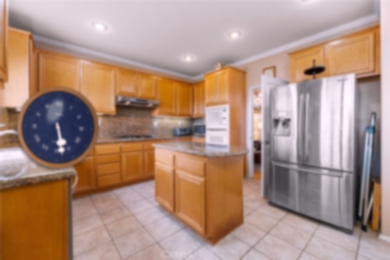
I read **5:28**
